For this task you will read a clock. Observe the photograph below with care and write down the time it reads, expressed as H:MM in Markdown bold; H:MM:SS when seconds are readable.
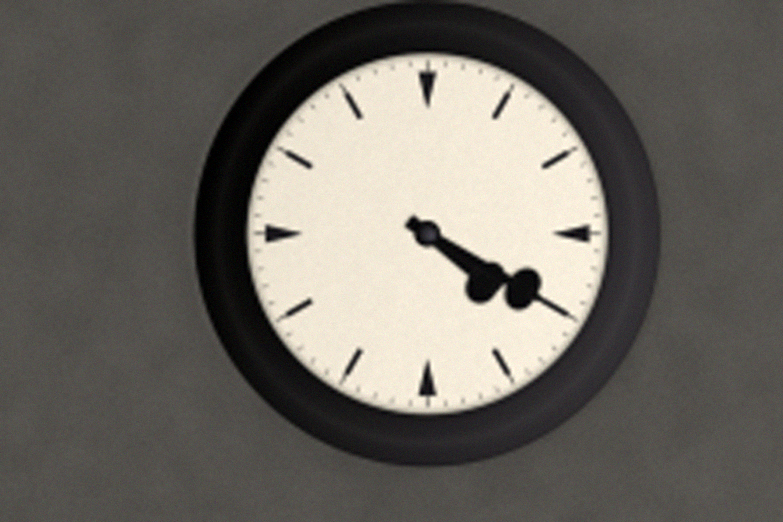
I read **4:20**
